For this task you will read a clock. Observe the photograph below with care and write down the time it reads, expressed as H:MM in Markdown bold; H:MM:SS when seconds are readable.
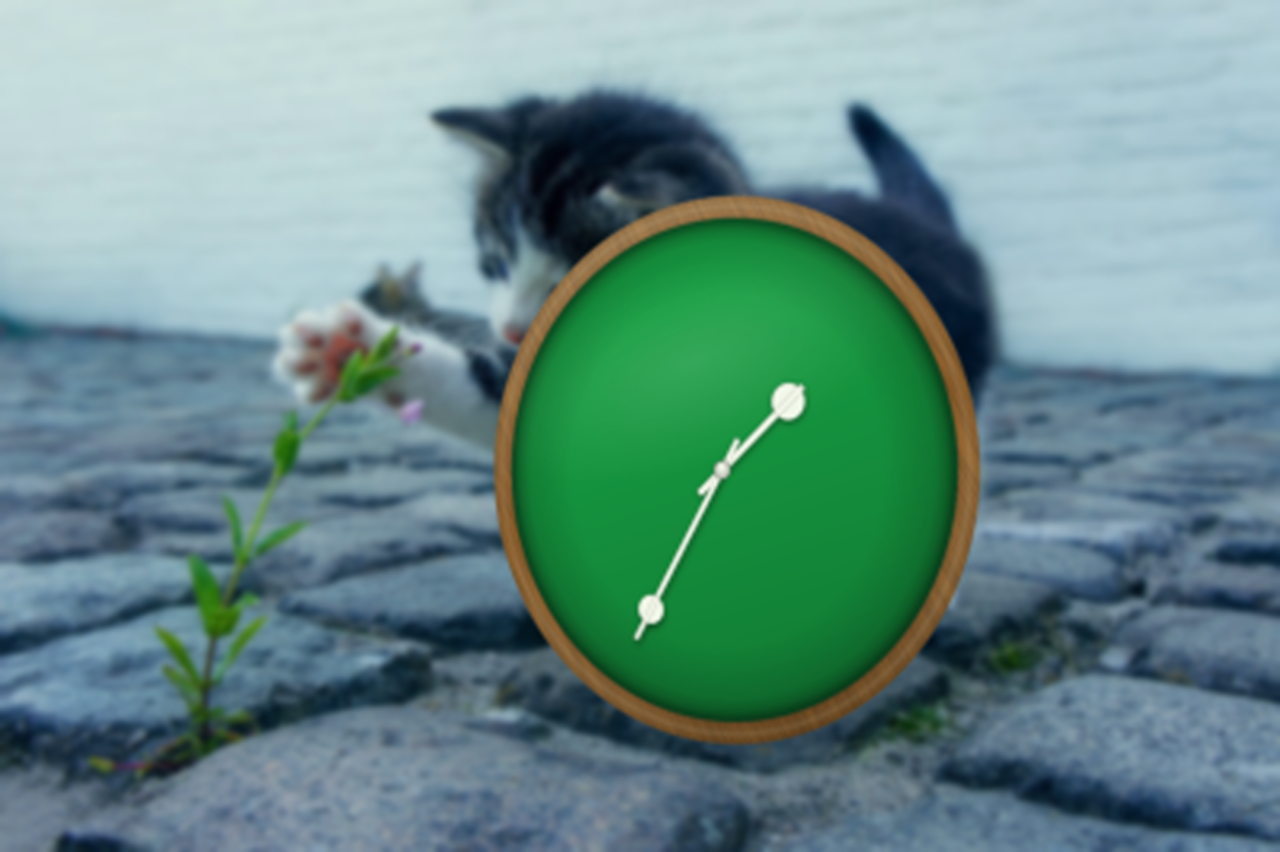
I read **1:35**
